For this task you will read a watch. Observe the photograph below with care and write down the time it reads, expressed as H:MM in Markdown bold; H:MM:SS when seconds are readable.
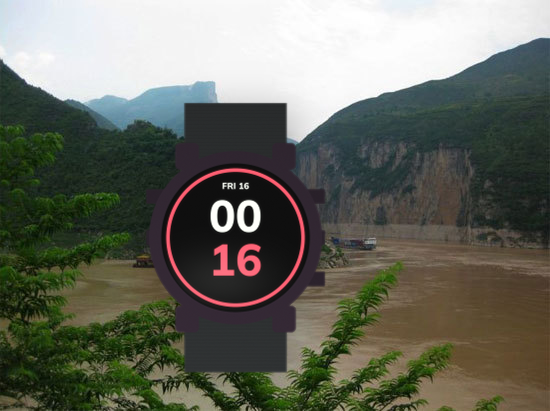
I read **0:16**
